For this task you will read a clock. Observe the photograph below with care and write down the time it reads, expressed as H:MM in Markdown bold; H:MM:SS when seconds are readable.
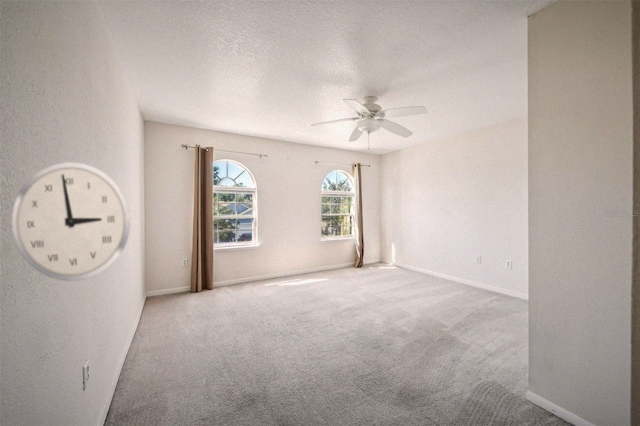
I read **2:59**
